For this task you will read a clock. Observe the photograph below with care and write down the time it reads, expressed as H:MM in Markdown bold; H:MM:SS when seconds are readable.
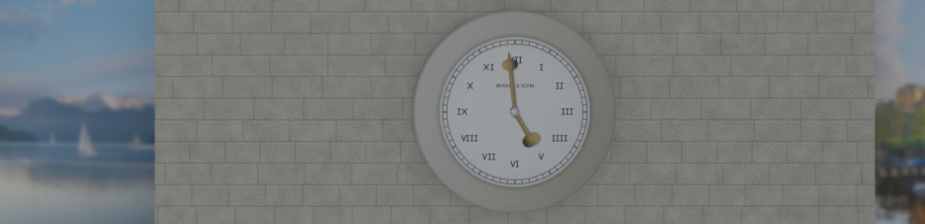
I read **4:59**
